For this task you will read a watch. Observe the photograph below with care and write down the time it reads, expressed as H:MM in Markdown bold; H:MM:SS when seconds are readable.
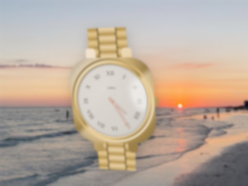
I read **4:25**
